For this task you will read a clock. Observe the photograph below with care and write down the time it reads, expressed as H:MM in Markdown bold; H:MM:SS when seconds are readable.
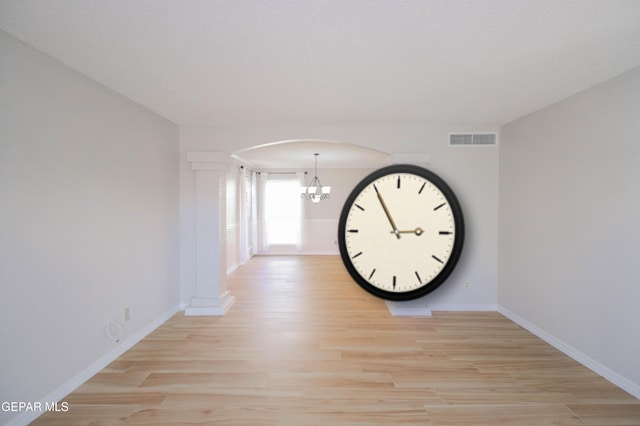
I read **2:55**
